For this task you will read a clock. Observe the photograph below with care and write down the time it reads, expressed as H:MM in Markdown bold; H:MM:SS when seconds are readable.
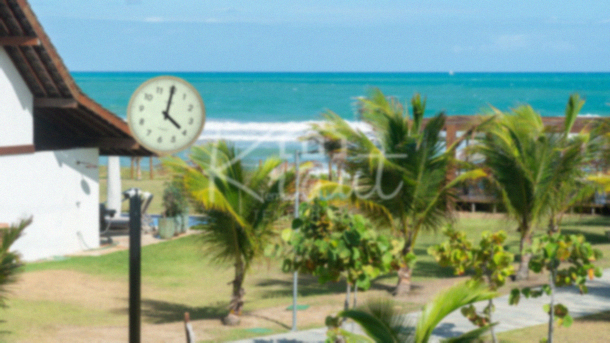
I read **4:00**
